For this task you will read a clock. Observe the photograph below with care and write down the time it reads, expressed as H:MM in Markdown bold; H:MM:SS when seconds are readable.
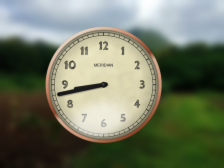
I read **8:43**
